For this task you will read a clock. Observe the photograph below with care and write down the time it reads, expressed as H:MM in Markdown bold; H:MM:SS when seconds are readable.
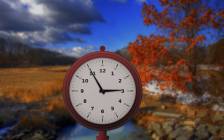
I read **2:55**
